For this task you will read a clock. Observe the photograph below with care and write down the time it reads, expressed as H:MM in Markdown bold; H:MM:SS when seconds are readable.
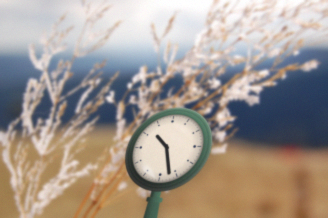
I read **10:27**
